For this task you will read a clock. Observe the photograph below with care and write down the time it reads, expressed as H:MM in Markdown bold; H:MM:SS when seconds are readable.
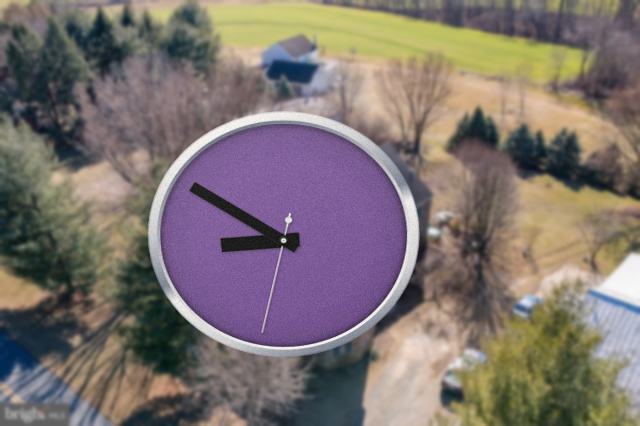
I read **8:50:32**
